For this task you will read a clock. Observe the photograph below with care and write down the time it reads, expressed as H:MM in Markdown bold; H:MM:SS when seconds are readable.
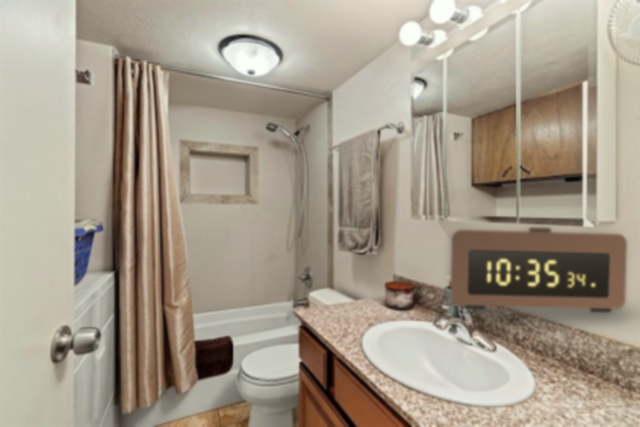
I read **10:35:34**
